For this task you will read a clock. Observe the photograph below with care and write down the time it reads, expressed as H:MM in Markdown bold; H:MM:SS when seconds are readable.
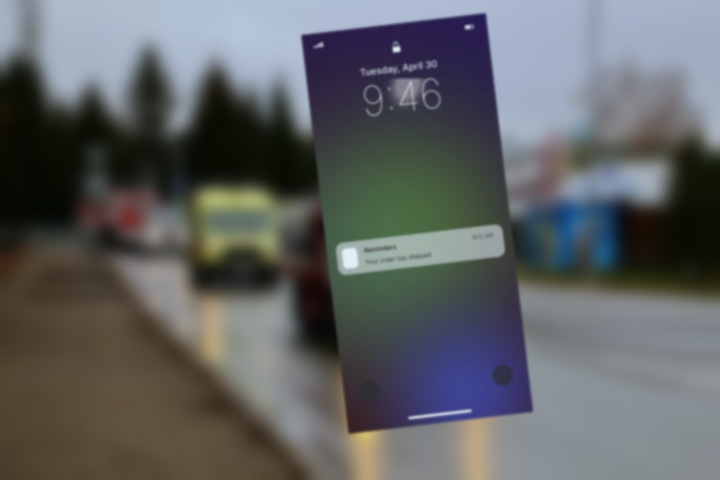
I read **9:46**
